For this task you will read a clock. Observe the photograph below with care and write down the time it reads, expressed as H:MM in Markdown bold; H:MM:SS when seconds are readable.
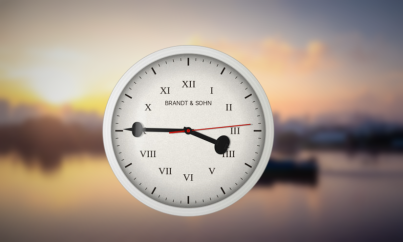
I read **3:45:14**
